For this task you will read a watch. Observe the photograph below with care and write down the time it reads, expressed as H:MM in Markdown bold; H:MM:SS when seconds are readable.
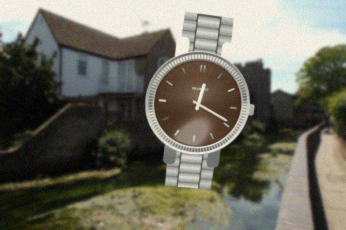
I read **12:19**
